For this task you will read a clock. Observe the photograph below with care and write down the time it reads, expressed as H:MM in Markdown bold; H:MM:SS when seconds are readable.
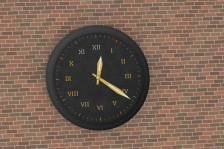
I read **12:21**
